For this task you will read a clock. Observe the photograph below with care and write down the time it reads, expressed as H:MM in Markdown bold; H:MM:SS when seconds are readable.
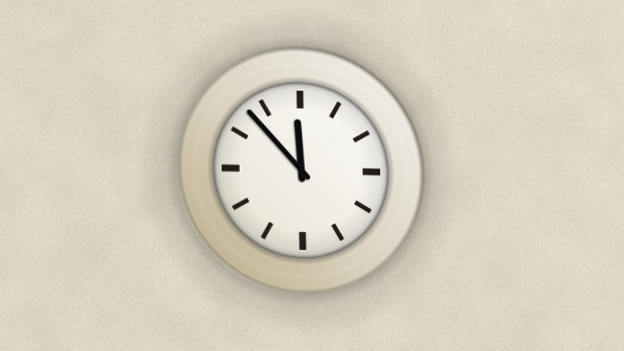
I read **11:53**
